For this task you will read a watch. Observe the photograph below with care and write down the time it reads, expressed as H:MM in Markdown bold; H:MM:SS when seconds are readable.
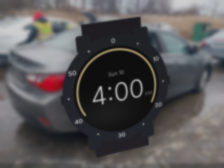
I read **4:00**
